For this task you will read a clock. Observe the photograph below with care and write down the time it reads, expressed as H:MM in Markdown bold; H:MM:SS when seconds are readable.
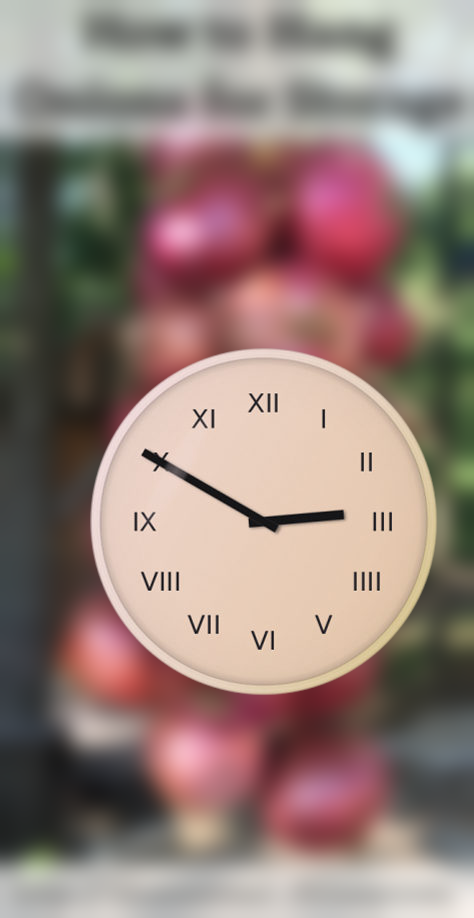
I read **2:50**
